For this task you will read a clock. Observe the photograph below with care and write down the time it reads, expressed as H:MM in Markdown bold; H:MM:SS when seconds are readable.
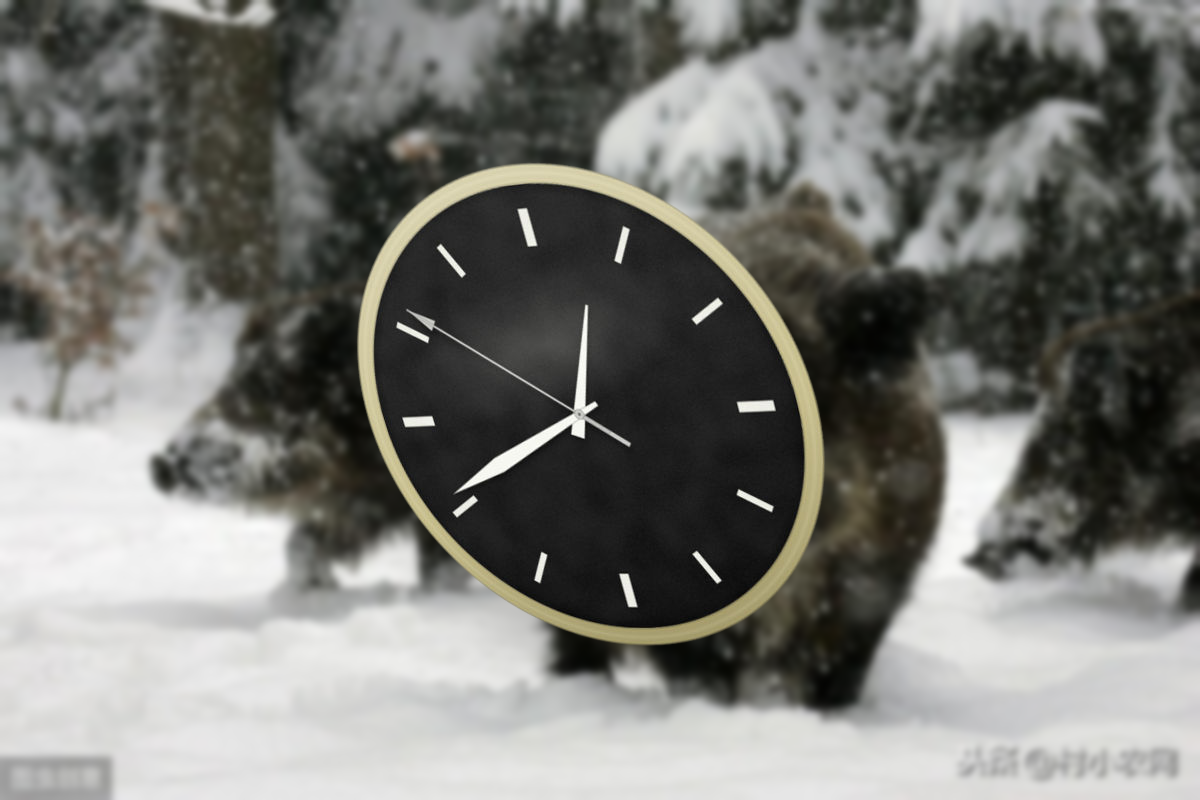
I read **12:40:51**
